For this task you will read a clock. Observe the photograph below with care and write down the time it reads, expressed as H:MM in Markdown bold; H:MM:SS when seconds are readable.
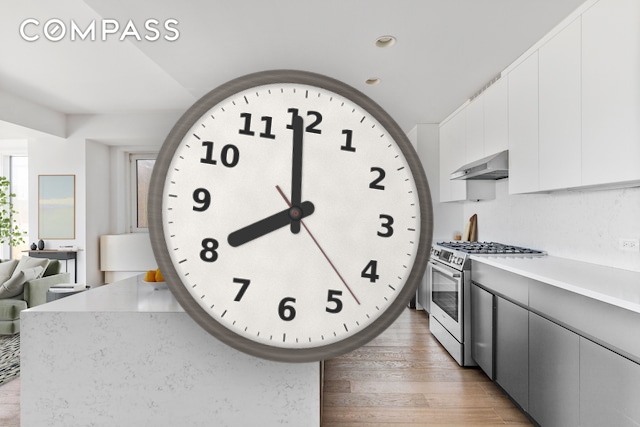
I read **7:59:23**
